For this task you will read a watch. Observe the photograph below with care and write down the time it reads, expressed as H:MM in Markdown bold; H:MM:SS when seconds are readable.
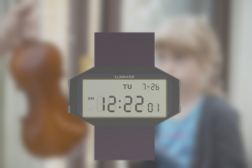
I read **12:22:01**
